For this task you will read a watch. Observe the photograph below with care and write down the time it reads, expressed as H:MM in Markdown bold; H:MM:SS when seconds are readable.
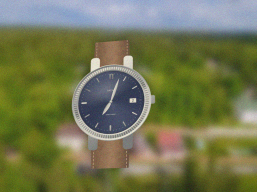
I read **7:03**
